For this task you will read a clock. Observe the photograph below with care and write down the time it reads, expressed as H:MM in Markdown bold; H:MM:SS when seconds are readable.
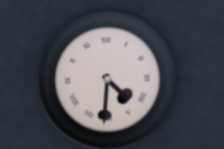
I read **4:31**
